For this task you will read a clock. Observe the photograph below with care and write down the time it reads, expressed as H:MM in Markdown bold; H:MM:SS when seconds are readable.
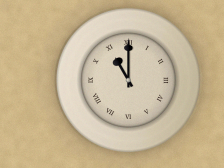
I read **11:00**
